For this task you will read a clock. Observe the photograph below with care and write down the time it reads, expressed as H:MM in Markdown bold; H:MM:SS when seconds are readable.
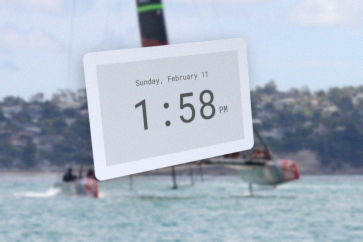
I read **1:58**
